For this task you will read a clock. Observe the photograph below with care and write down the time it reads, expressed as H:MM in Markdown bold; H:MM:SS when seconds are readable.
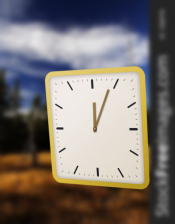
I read **12:04**
